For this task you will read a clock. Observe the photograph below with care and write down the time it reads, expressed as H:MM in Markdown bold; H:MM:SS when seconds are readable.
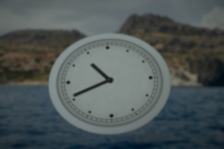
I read **10:41**
